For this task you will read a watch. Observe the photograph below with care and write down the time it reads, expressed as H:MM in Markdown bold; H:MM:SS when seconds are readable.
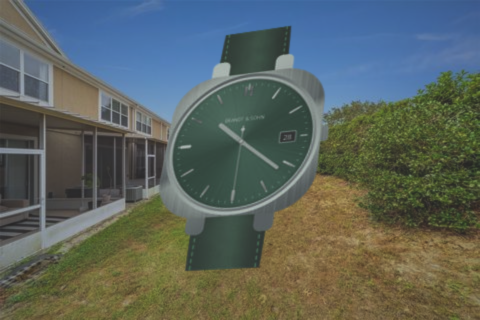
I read **10:21:30**
